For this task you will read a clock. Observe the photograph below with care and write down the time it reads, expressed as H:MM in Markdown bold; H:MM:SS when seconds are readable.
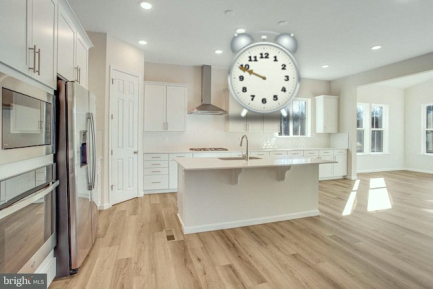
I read **9:49**
